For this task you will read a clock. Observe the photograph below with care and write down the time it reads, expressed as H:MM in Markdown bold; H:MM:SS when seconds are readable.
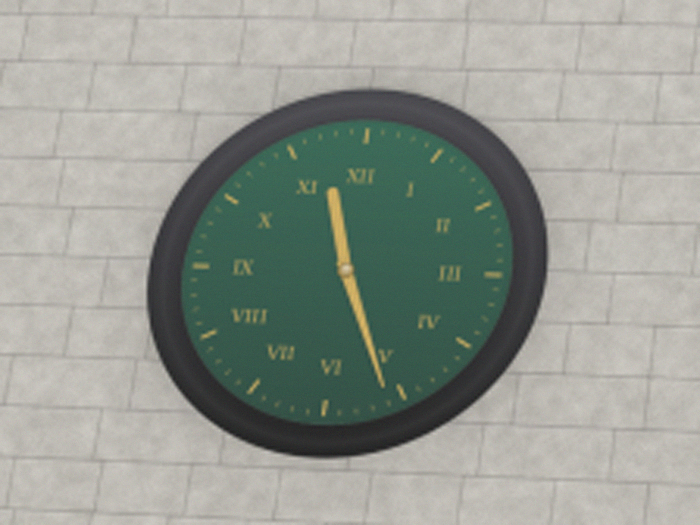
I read **11:26**
